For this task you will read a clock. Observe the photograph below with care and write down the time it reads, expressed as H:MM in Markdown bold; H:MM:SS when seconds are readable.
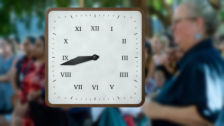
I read **8:43**
